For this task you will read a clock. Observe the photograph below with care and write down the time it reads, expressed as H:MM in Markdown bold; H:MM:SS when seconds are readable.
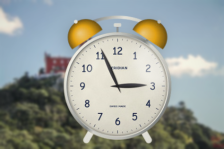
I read **2:56**
